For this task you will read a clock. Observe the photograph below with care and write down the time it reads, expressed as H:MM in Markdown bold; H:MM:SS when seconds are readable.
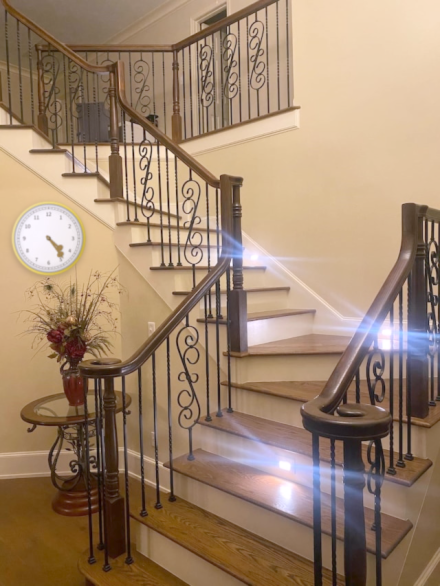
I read **4:24**
